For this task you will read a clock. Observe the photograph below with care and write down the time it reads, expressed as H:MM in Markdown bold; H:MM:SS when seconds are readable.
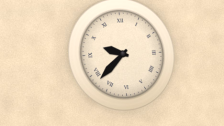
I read **9:38**
